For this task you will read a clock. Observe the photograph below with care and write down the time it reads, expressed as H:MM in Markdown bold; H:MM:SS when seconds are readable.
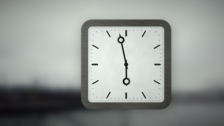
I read **5:58**
